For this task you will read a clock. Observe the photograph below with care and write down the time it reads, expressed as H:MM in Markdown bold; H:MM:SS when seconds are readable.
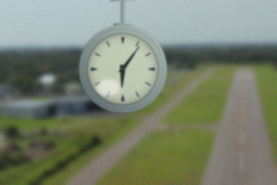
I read **6:06**
